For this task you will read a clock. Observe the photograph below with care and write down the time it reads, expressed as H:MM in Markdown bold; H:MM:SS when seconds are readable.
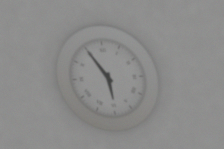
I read **5:55**
